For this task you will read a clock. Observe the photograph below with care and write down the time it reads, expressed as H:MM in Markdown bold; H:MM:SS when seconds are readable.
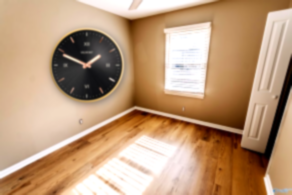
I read **1:49**
